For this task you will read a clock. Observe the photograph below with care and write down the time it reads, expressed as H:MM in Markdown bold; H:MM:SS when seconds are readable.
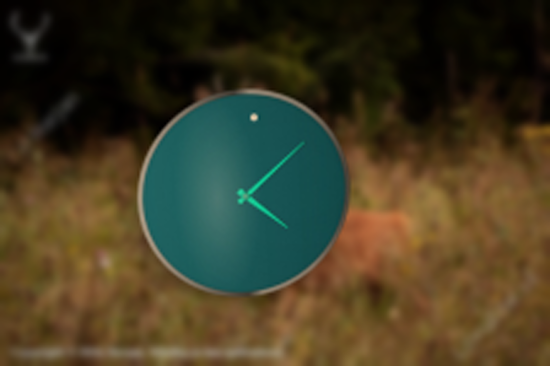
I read **4:07**
